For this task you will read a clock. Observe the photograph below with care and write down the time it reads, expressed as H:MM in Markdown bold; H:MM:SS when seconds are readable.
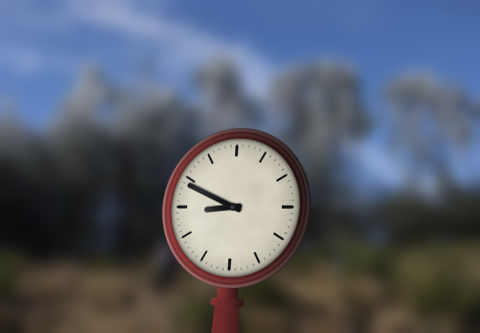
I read **8:49**
